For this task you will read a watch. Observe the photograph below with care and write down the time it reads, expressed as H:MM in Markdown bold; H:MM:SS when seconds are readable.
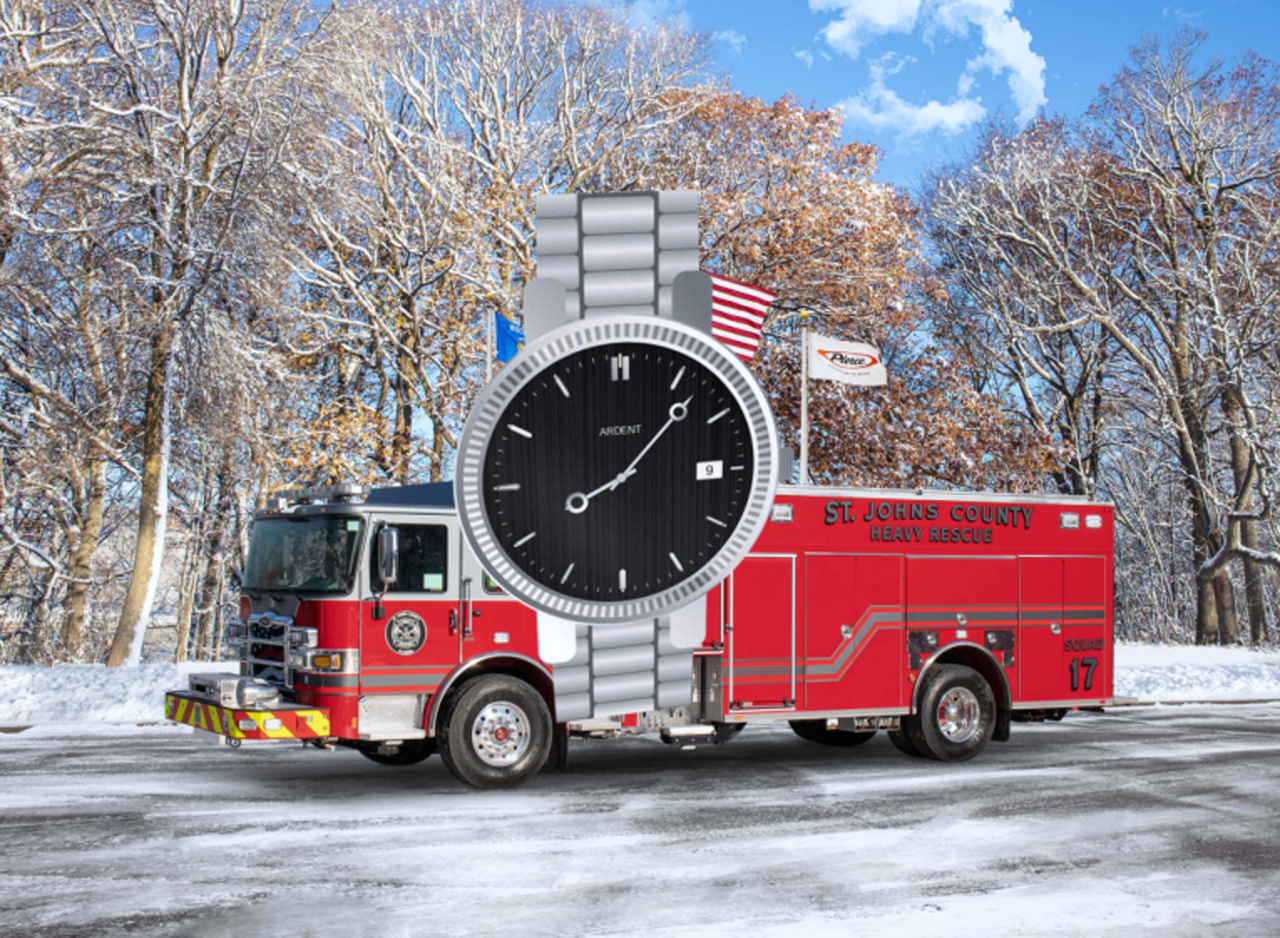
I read **8:07**
